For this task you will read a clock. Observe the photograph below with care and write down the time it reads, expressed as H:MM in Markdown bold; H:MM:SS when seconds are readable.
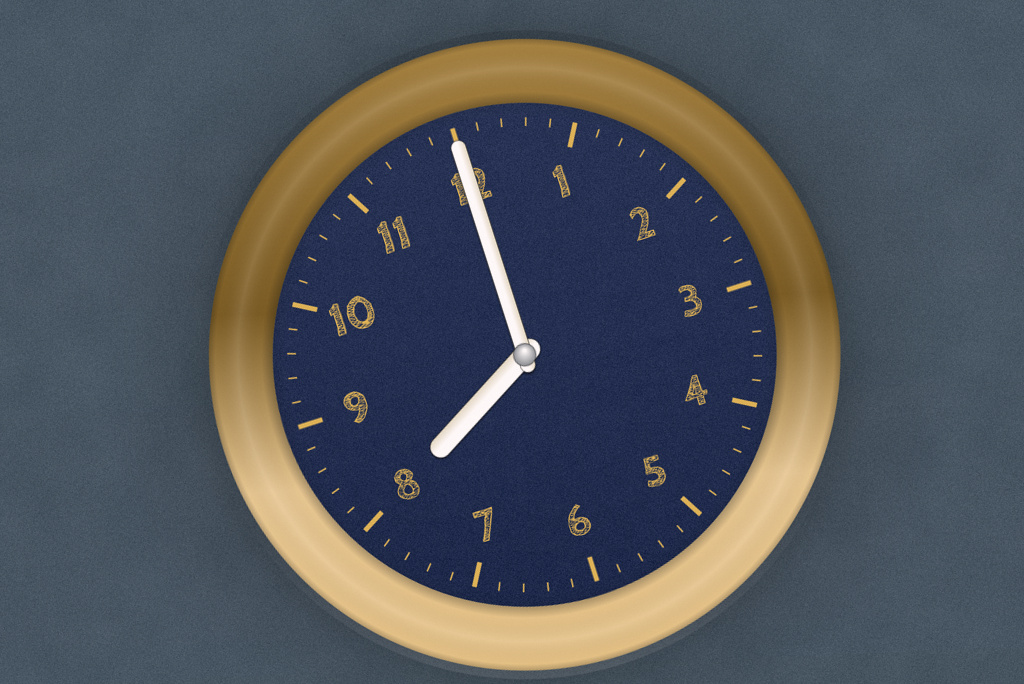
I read **8:00**
